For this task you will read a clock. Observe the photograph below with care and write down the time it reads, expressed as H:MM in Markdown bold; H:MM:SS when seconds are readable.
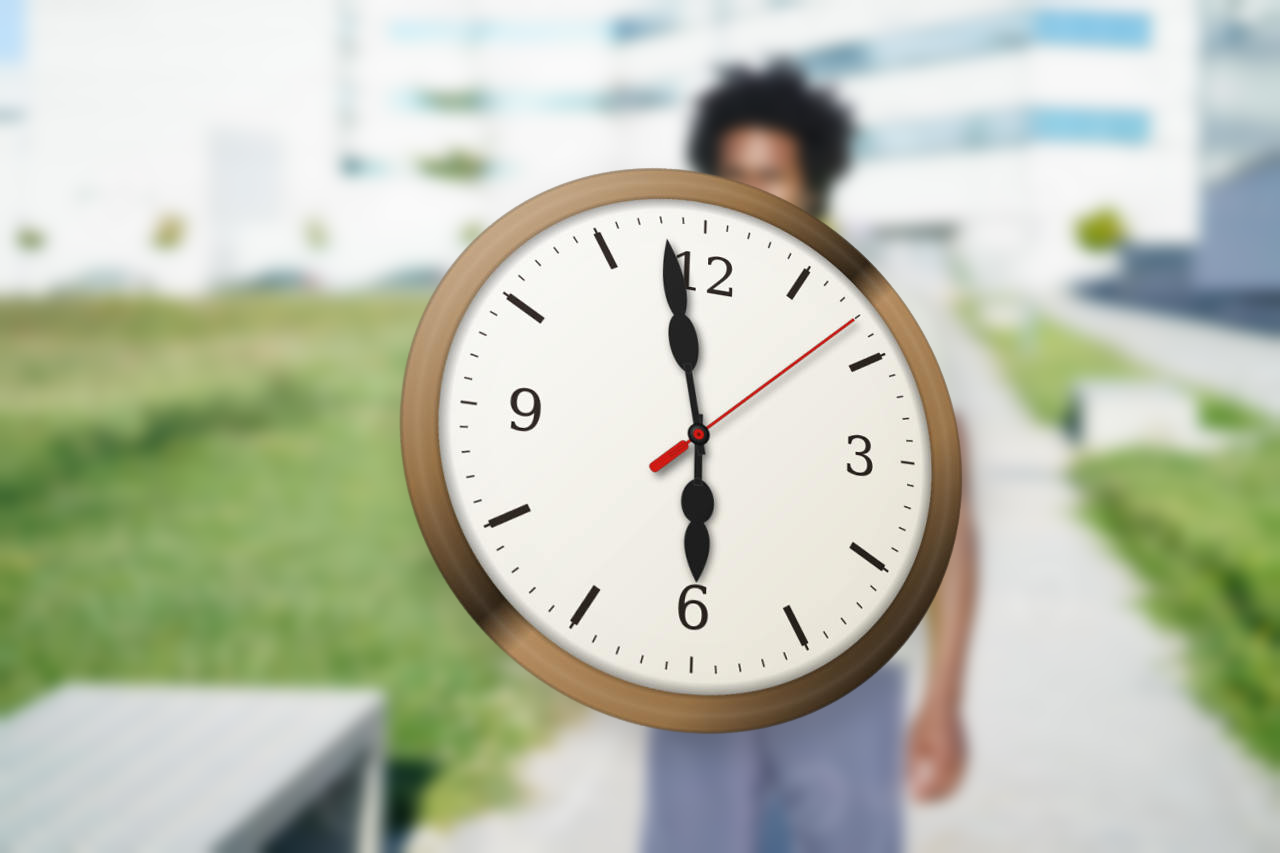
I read **5:58:08**
